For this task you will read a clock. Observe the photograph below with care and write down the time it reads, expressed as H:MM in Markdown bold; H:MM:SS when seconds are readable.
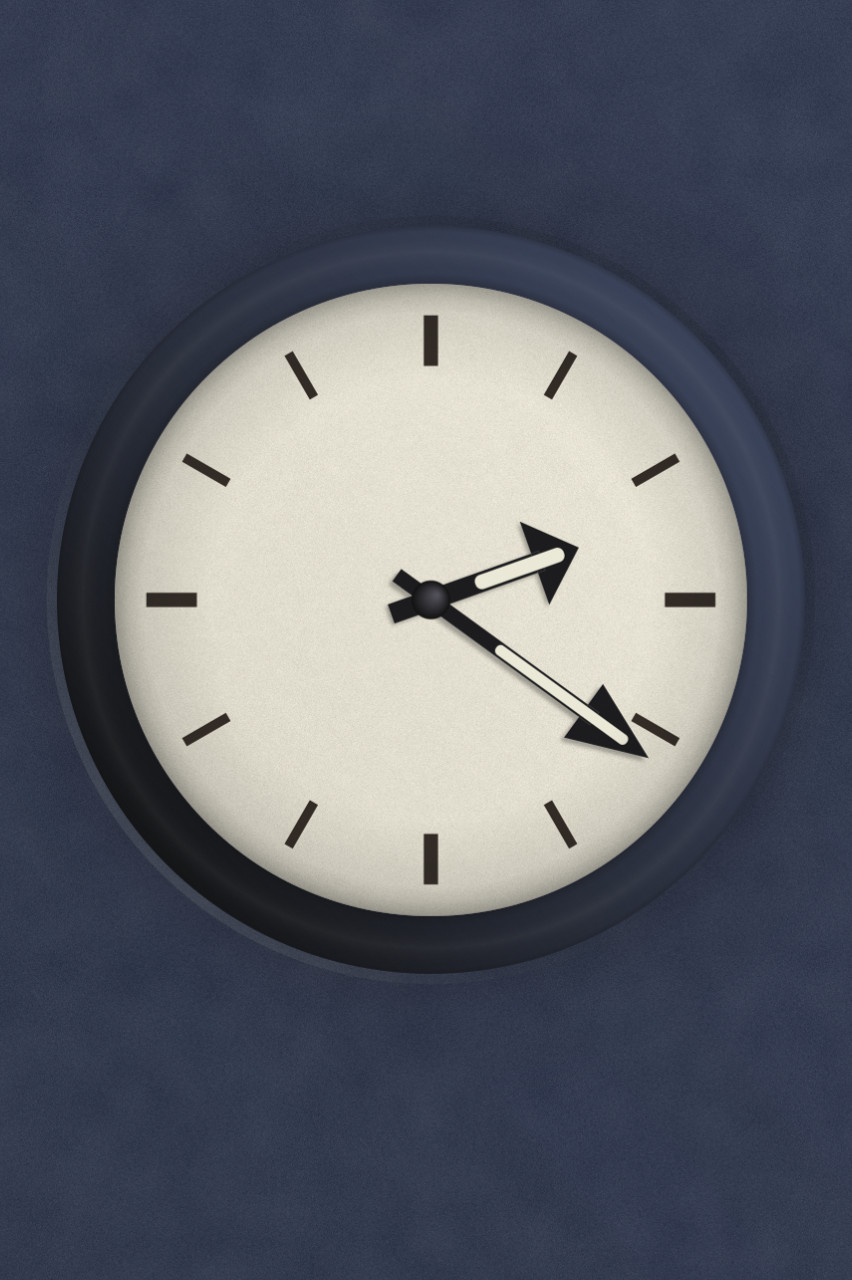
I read **2:21**
